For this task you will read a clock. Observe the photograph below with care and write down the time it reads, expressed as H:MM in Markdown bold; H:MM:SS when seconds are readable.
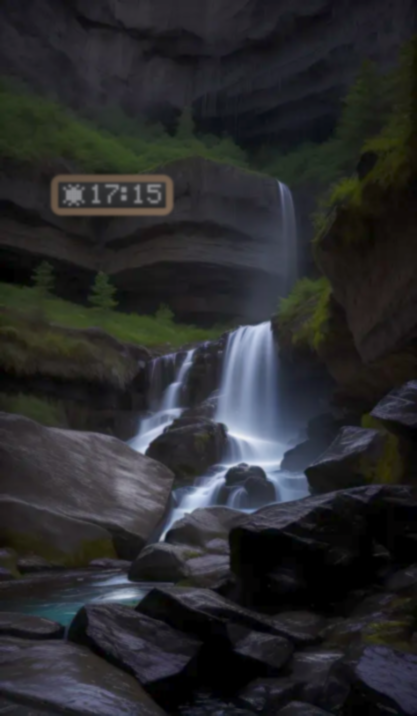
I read **17:15**
